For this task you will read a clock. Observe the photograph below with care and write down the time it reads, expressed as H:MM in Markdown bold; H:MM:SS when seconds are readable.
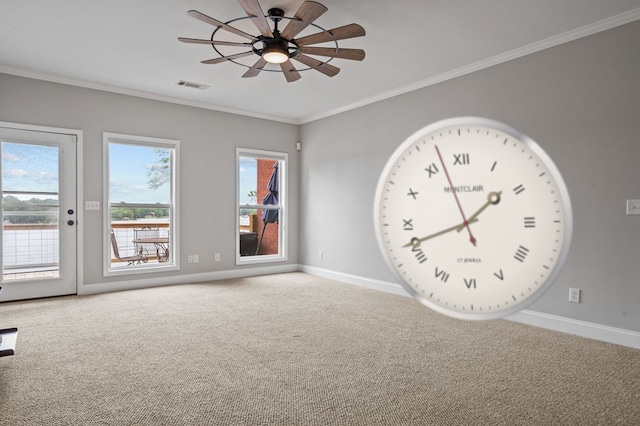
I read **1:41:57**
